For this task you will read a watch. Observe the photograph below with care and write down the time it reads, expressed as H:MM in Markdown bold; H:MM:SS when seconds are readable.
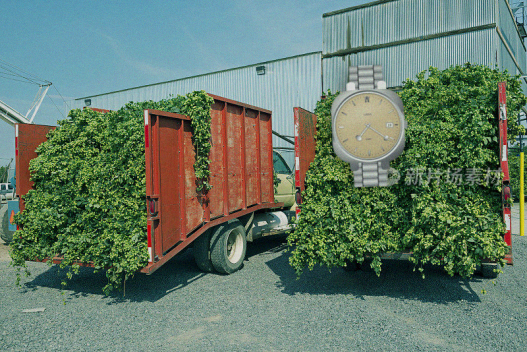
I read **7:21**
